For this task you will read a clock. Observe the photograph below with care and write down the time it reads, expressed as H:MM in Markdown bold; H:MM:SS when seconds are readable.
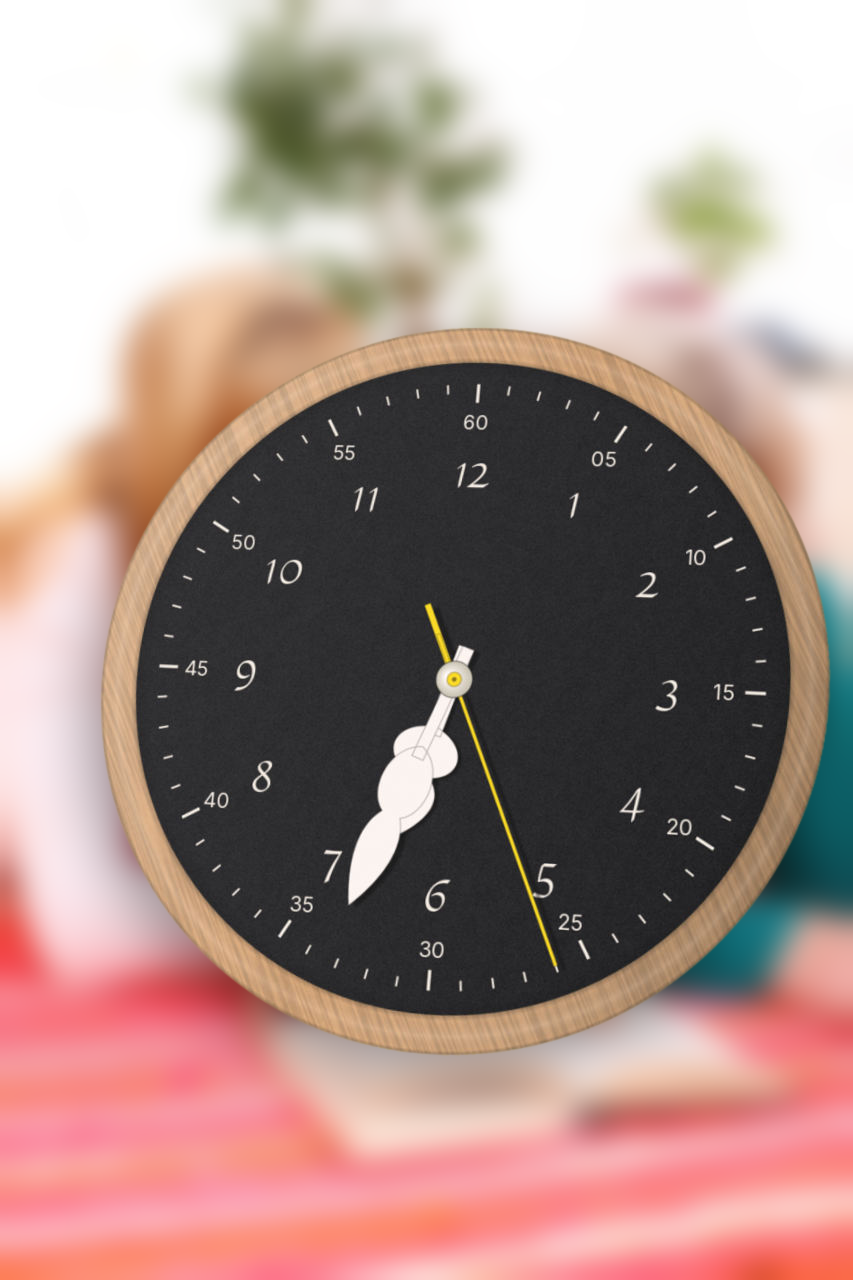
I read **6:33:26**
